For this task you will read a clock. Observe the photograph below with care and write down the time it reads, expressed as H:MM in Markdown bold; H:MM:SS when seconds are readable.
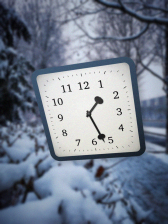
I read **1:27**
